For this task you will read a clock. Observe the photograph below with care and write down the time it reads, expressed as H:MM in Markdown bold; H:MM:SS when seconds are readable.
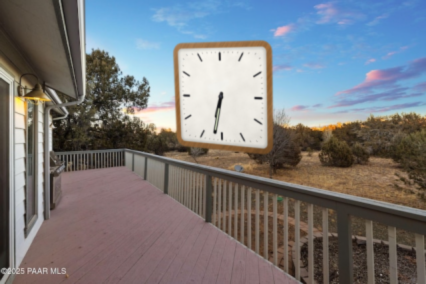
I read **6:32**
